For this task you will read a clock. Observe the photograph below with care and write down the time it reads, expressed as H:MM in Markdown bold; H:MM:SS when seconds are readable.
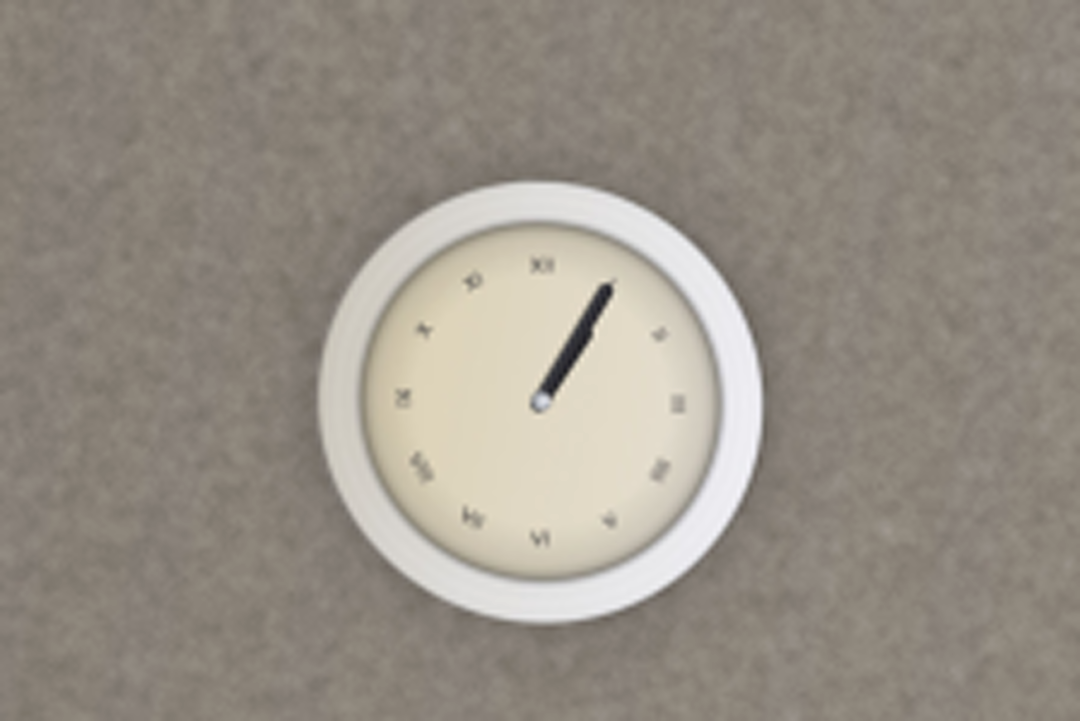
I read **1:05**
